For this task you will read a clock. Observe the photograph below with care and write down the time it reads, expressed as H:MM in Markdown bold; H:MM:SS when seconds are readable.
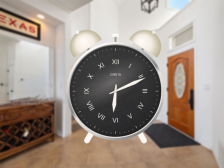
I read **6:11**
